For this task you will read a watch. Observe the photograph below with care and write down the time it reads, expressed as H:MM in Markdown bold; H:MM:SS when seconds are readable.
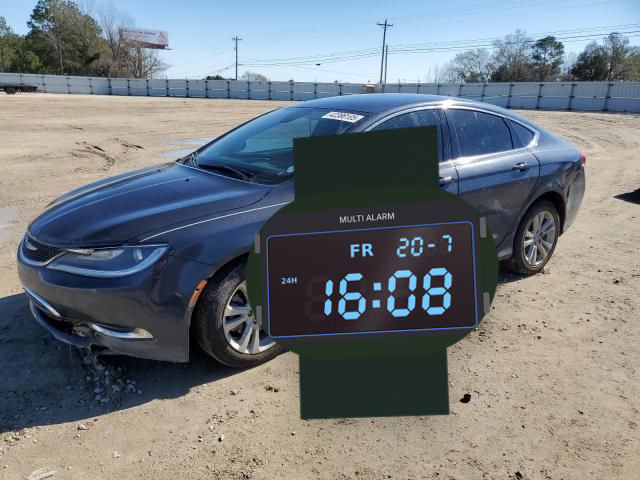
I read **16:08**
